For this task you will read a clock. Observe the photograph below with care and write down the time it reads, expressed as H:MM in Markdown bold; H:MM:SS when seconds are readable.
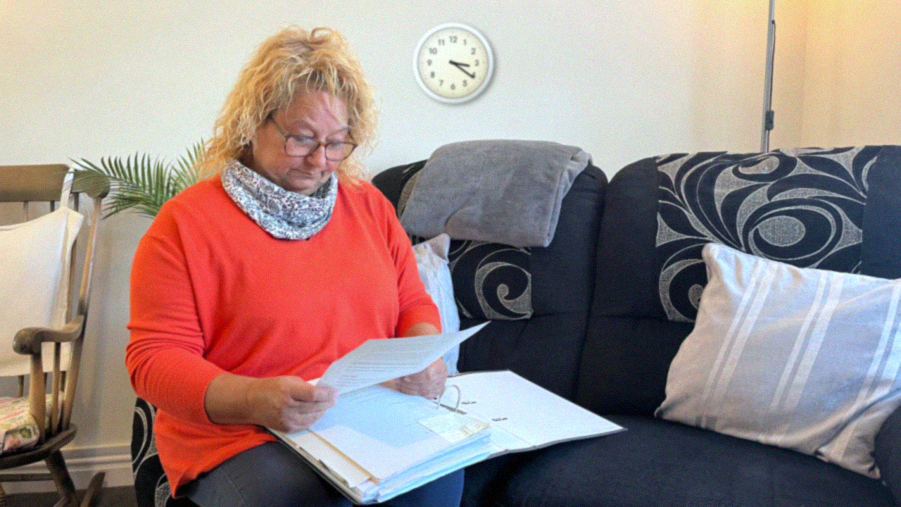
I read **3:21**
